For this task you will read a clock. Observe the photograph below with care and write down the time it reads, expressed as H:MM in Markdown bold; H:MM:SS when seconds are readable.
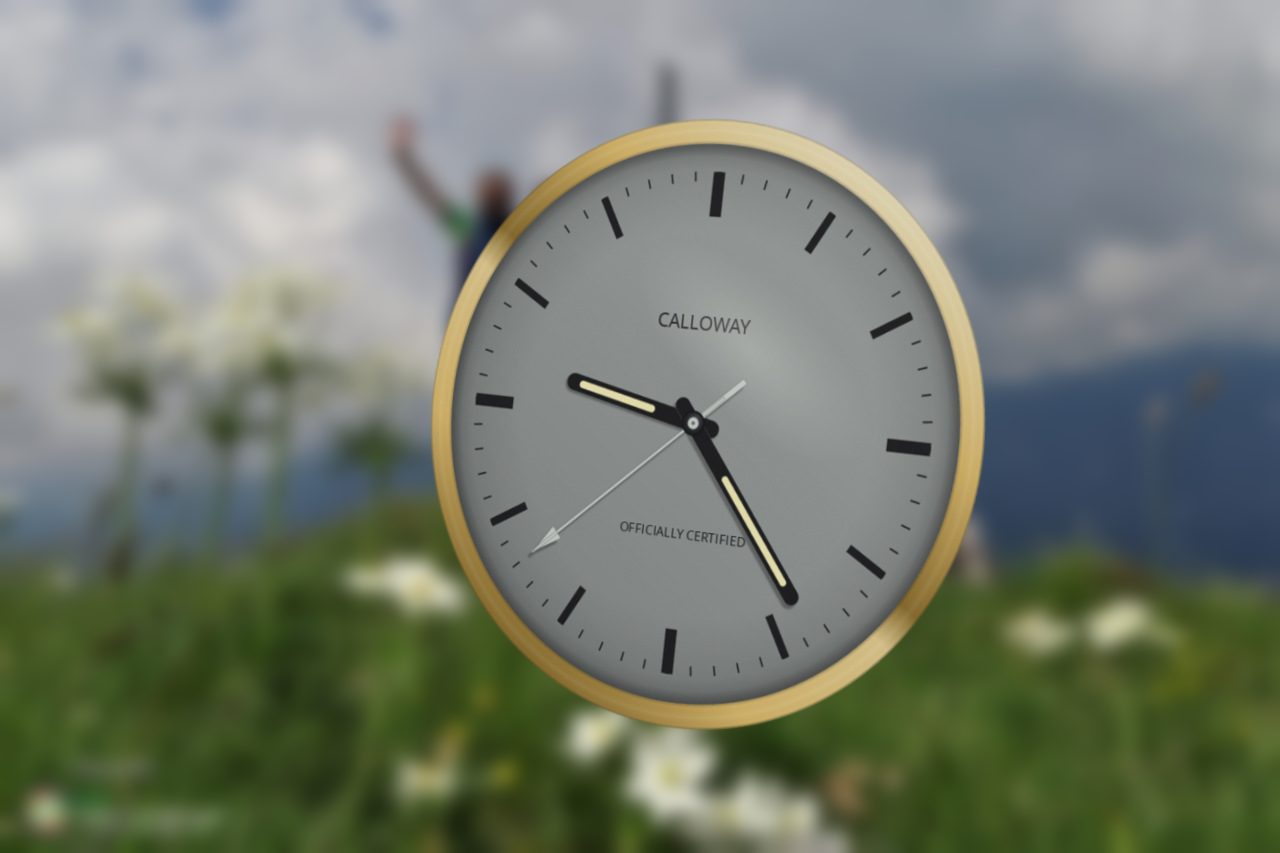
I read **9:23:38**
